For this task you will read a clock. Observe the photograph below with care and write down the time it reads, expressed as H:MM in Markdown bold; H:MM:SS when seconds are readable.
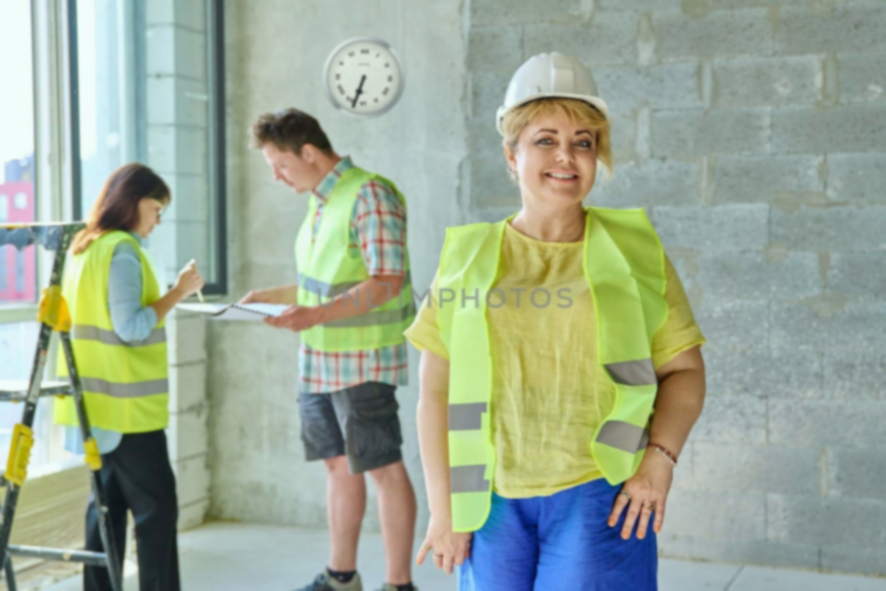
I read **6:33**
